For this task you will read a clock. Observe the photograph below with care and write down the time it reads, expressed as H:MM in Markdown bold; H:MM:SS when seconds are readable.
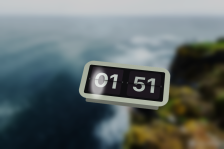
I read **1:51**
